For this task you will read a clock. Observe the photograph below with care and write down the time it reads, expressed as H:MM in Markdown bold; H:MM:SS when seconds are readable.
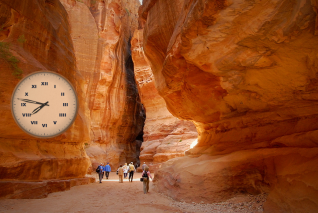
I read **7:47**
